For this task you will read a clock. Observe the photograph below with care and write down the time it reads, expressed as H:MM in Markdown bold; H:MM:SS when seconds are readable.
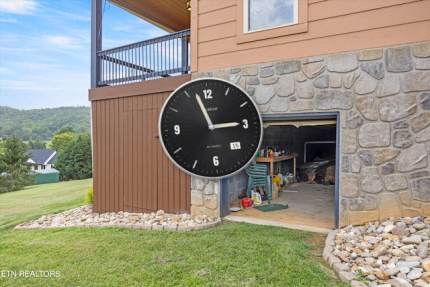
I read **2:57**
